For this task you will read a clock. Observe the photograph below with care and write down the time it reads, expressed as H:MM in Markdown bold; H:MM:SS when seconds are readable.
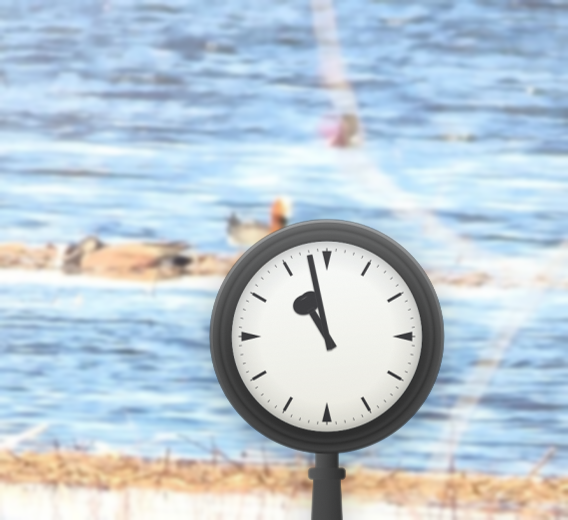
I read **10:58**
